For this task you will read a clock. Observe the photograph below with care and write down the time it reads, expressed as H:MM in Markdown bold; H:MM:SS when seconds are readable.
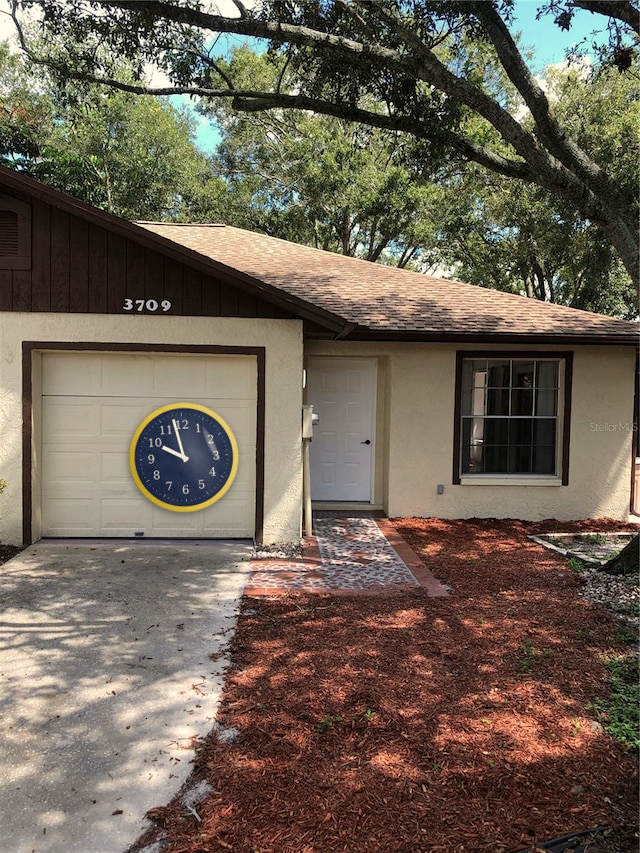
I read **9:58**
